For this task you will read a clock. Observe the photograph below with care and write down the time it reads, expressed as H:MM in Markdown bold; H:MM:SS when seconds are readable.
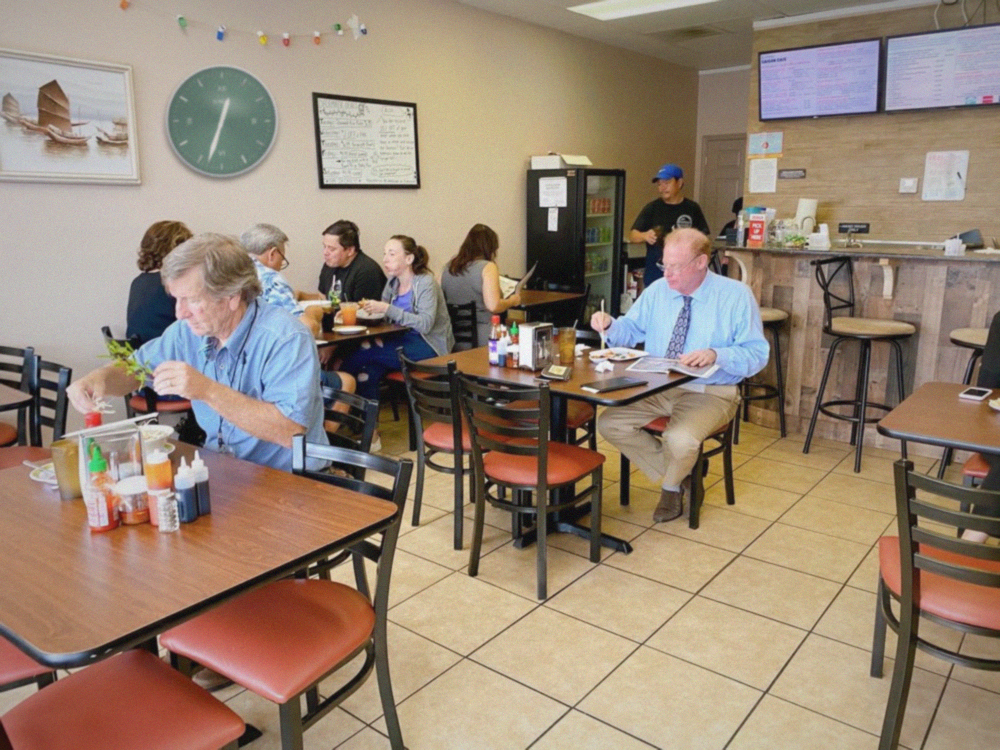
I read **12:33**
